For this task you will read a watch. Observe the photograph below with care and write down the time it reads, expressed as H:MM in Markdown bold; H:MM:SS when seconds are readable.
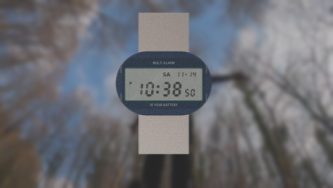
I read **10:38:50**
